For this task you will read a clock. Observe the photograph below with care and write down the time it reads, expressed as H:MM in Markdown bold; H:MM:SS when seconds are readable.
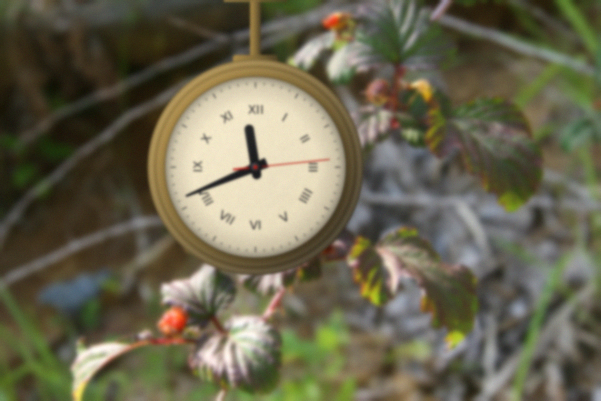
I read **11:41:14**
